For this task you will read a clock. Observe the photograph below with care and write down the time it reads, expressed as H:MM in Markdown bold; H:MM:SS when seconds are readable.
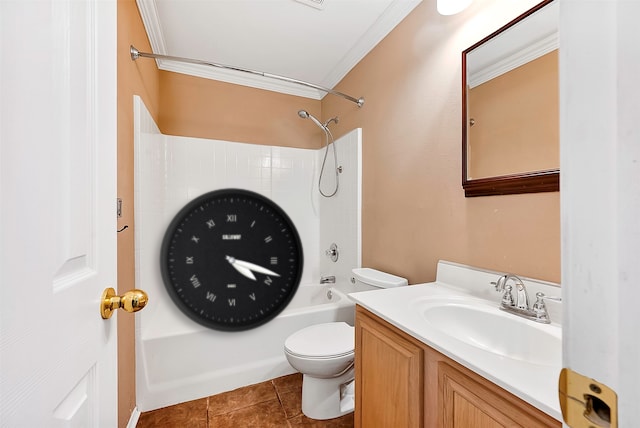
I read **4:18**
